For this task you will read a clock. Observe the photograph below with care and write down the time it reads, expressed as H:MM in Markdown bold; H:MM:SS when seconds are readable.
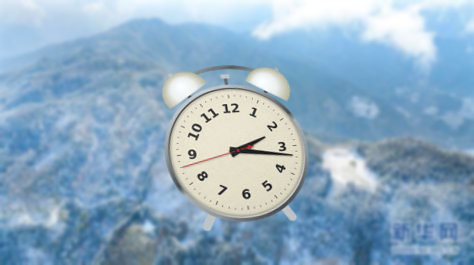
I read **2:16:43**
